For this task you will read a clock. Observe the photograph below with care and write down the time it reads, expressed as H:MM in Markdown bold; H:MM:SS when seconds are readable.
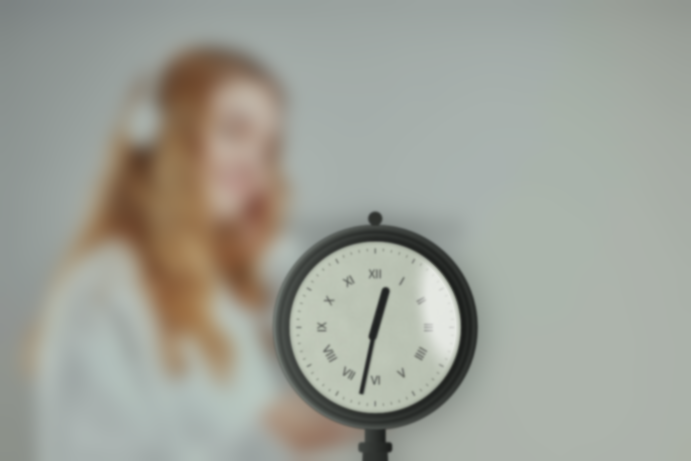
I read **12:32**
